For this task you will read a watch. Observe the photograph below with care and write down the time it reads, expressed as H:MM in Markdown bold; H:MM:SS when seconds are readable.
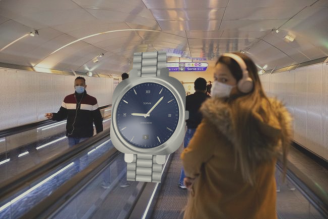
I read **9:07**
